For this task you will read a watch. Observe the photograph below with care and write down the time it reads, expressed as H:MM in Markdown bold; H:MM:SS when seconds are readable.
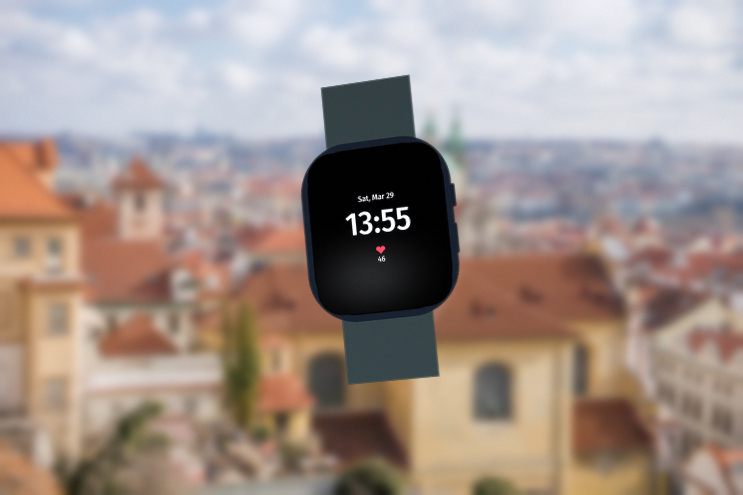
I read **13:55**
